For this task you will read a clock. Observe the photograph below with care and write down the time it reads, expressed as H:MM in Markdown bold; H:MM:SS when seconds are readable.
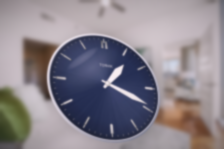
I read **1:19**
